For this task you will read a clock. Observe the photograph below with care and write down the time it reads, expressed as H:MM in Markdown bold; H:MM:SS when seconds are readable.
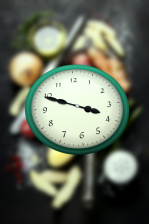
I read **3:49**
